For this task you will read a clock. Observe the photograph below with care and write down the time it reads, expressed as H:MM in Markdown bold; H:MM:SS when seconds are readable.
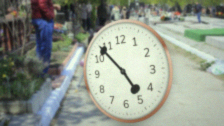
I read **4:53**
